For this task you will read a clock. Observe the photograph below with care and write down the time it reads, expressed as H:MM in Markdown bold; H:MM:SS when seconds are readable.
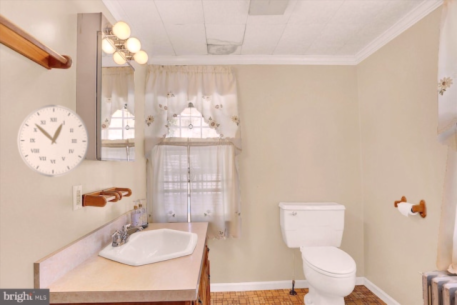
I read **12:52**
